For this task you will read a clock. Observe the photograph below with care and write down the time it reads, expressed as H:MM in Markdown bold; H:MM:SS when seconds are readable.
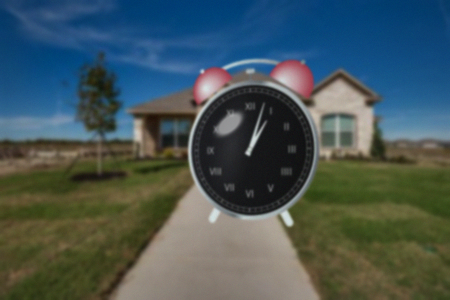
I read **1:03**
